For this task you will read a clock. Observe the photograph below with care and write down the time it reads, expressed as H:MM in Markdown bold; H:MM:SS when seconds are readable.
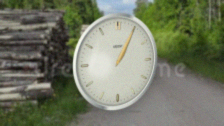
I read **1:05**
